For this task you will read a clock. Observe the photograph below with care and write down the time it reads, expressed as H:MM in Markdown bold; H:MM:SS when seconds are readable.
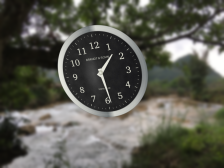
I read **1:29**
